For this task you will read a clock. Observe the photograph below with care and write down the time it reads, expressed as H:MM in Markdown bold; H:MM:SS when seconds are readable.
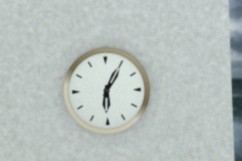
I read **6:05**
